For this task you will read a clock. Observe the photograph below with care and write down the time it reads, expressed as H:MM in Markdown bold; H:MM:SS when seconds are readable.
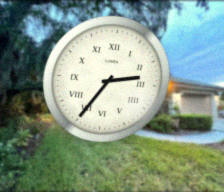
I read **2:35**
